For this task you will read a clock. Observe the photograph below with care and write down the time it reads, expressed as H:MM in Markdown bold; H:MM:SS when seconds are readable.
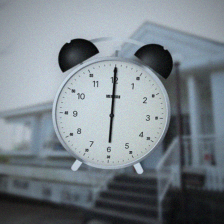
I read **6:00**
